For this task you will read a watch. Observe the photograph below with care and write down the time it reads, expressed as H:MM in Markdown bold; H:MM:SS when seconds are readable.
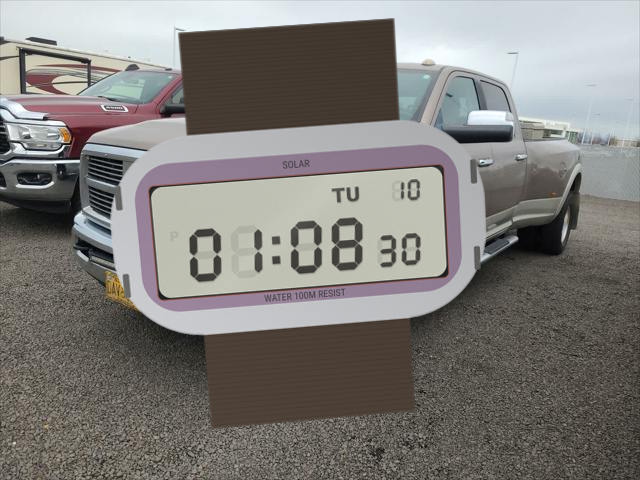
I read **1:08:30**
